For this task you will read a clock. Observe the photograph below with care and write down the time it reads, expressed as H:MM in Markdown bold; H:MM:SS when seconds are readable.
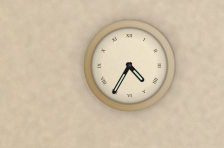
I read **4:35**
